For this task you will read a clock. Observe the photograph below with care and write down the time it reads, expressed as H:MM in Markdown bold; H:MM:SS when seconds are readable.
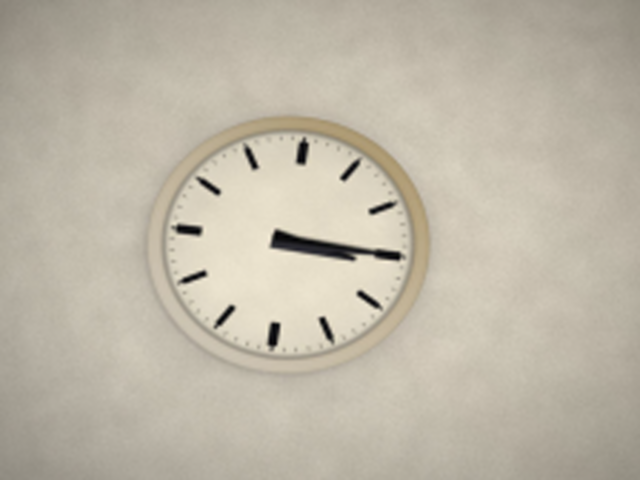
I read **3:15**
